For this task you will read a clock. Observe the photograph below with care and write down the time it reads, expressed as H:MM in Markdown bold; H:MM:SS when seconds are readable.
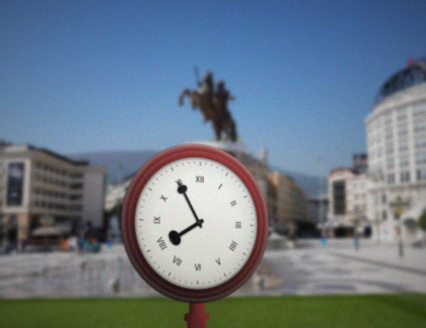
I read **7:55**
